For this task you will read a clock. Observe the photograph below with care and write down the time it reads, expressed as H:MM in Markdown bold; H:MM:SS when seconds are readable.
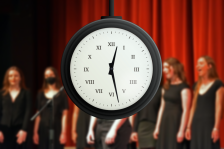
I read **12:28**
